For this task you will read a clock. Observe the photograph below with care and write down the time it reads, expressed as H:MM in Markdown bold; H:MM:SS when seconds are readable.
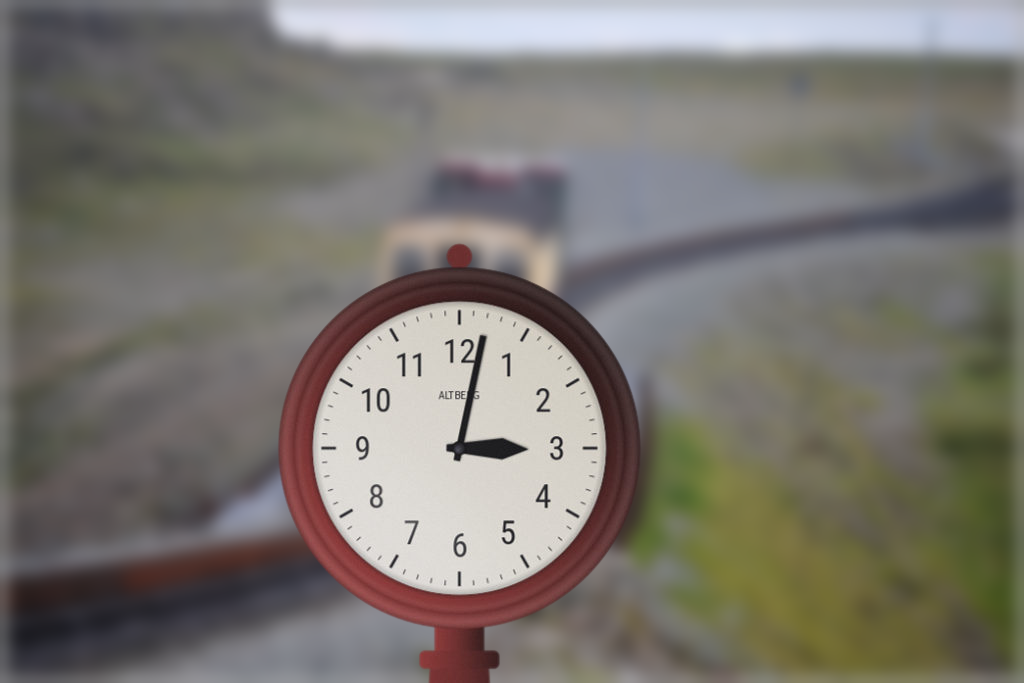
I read **3:02**
